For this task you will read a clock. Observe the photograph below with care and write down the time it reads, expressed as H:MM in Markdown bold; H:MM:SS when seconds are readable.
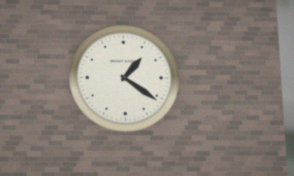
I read **1:21**
